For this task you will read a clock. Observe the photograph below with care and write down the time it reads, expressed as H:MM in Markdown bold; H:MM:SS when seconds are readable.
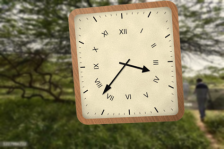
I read **3:37**
